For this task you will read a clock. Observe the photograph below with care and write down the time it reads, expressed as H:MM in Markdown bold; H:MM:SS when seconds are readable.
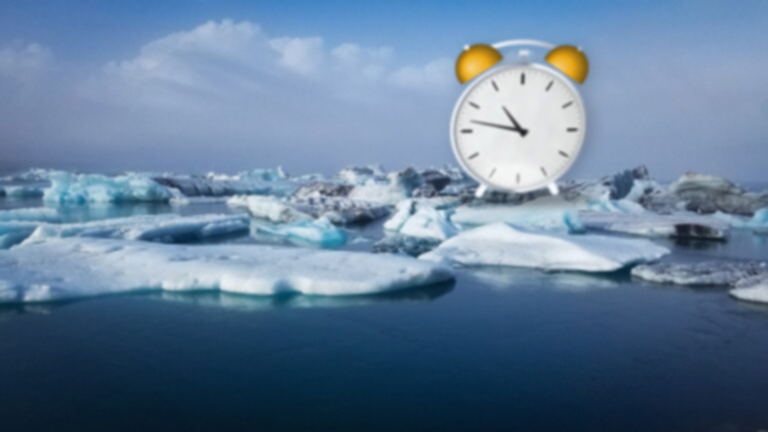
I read **10:47**
